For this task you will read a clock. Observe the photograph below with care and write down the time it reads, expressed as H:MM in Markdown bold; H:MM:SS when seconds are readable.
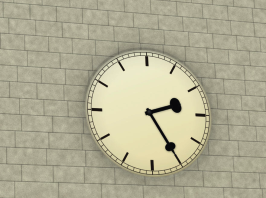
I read **2:25**
